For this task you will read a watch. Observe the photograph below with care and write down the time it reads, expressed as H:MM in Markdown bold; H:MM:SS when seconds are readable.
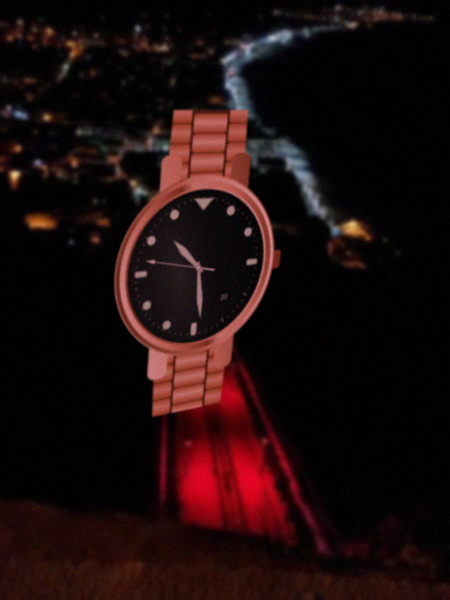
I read **10:28:47**
